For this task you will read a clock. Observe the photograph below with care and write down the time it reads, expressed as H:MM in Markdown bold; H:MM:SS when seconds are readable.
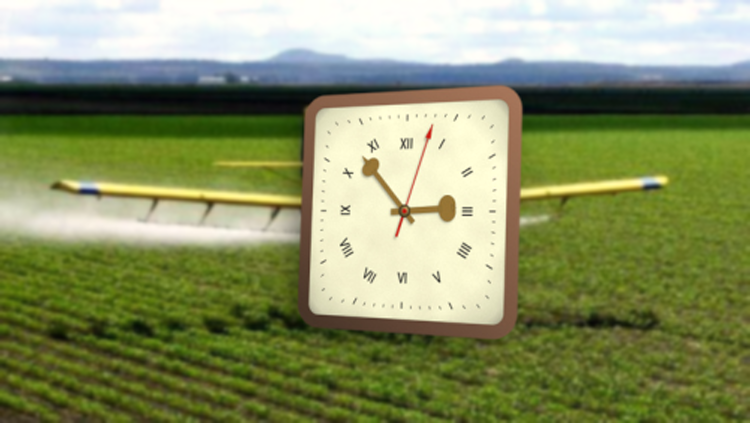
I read **2:53:03**
